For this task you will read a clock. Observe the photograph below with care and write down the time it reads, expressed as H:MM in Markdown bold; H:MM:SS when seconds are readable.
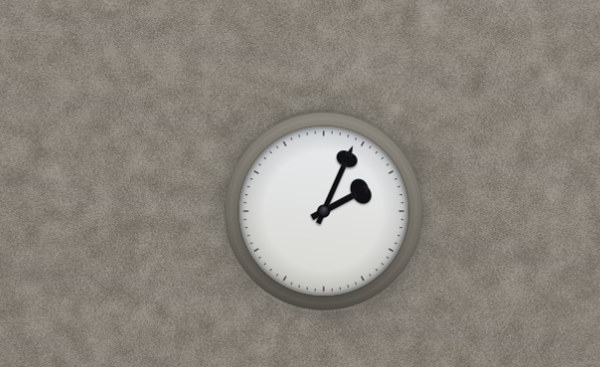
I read **2:04**
